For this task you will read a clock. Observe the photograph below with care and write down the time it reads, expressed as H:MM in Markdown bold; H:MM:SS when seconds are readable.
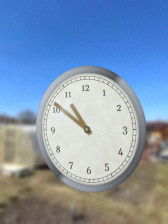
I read **10:51**
